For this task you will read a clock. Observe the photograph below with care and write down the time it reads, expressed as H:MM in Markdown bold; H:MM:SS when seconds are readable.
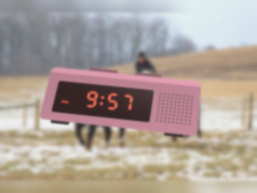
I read **9:57**
